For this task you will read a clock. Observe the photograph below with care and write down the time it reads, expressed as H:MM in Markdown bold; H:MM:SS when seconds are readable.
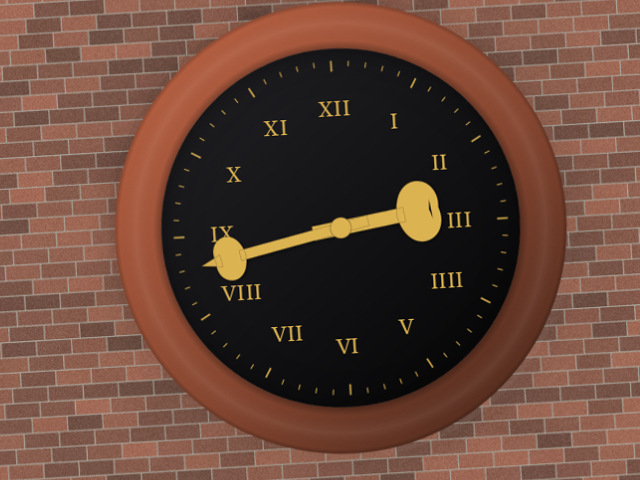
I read **2:43**
